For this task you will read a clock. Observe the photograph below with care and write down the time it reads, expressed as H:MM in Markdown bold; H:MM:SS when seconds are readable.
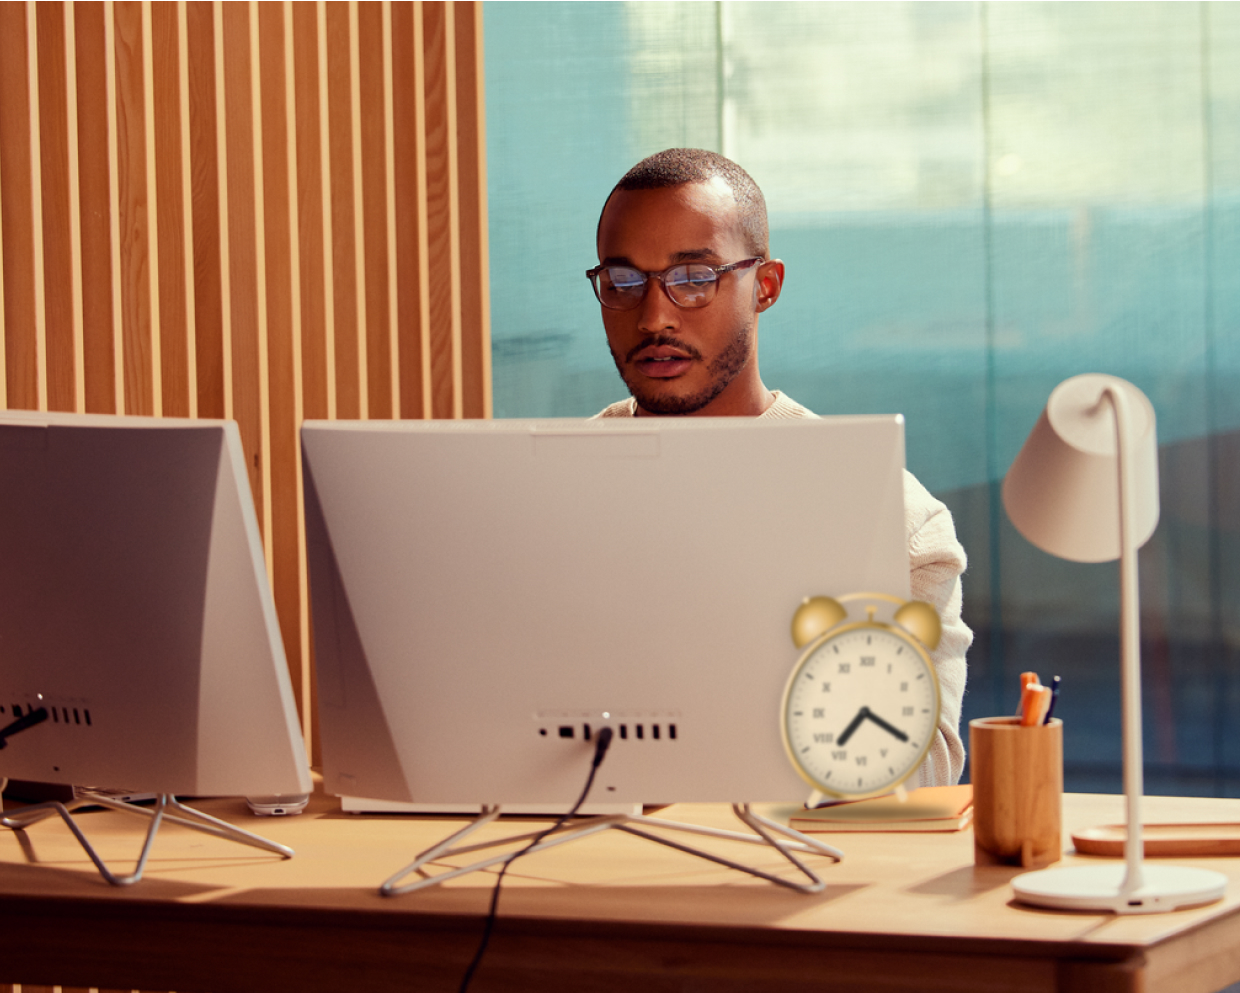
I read **7:20**
